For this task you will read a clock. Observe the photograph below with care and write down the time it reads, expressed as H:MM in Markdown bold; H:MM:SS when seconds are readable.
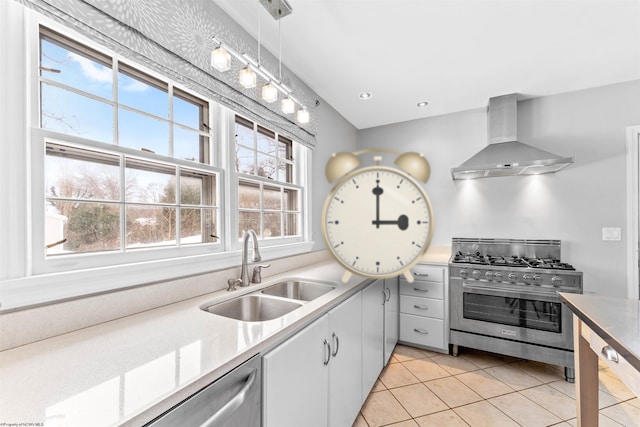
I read **3:00**
